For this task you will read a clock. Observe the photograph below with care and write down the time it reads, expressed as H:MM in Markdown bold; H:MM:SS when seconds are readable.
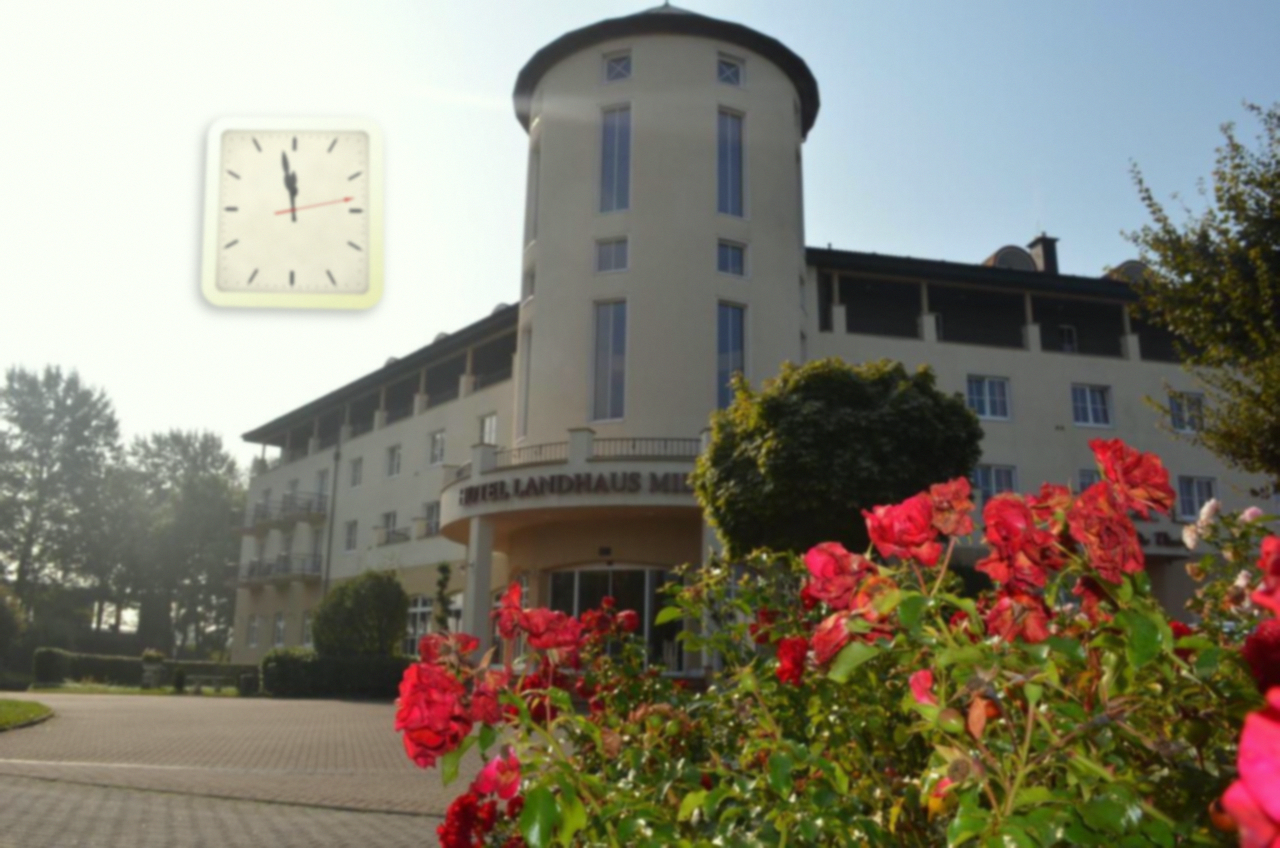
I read **11:58:13**
